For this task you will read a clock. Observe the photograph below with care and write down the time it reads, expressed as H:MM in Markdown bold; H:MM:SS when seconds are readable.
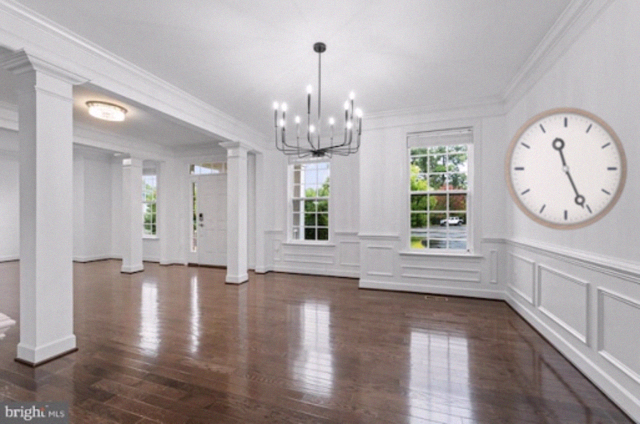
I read **11:26**
